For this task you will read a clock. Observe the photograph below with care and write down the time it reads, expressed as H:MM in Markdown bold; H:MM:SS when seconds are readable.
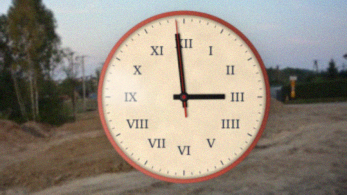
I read **2:58:59**
